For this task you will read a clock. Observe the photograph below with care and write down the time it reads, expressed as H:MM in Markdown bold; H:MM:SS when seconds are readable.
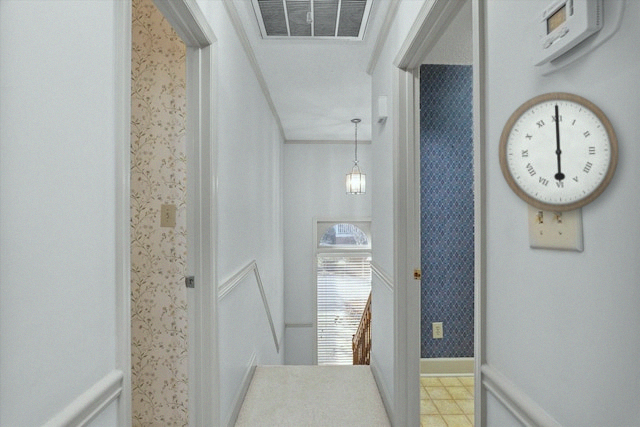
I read **6:00**
